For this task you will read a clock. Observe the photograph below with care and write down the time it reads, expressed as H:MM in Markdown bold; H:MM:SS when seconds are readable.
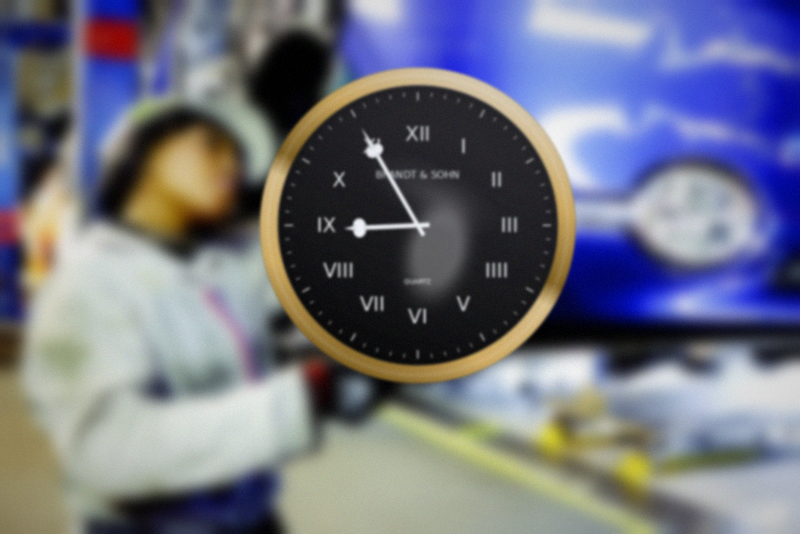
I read **8:55**
